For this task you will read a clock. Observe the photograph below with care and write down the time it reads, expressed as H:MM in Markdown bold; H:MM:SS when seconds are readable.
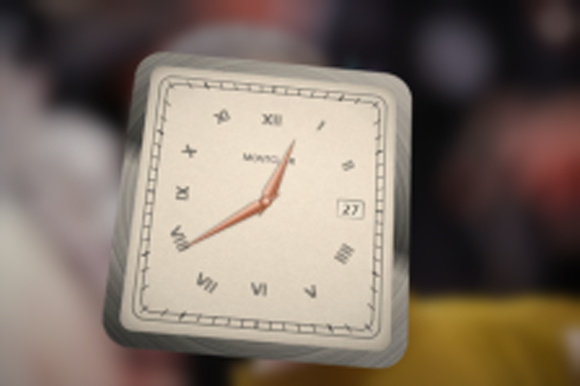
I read **12:39**
